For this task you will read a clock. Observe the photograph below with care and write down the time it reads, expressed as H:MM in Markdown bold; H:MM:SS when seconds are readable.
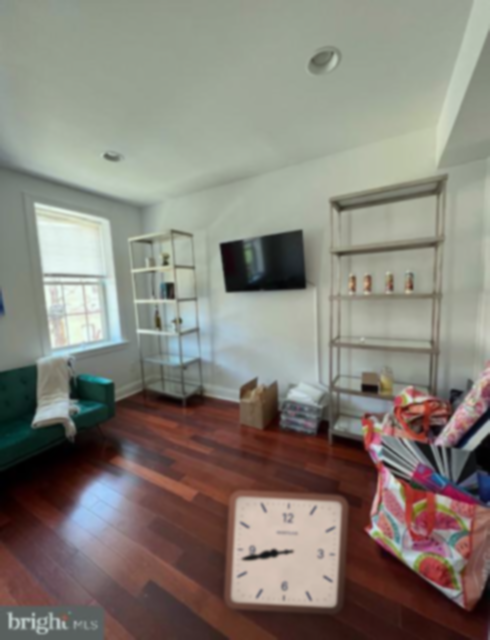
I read **8:43**
